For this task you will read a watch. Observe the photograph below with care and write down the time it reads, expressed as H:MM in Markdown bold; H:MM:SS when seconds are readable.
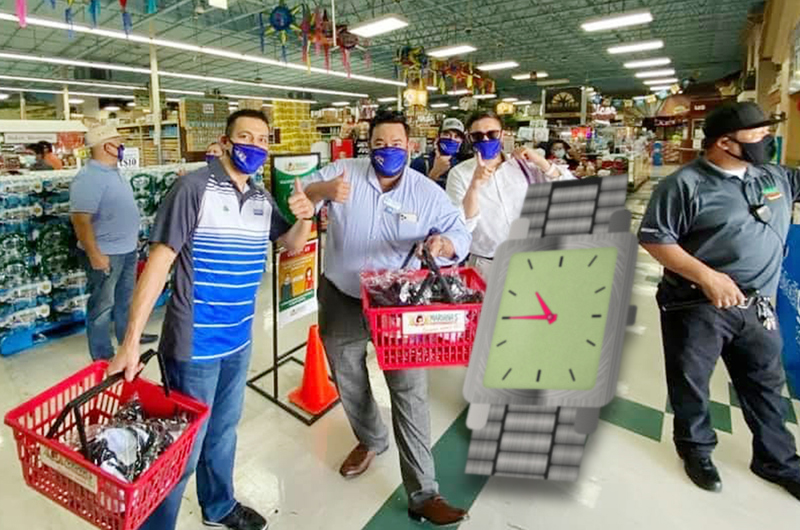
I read **10:45**
